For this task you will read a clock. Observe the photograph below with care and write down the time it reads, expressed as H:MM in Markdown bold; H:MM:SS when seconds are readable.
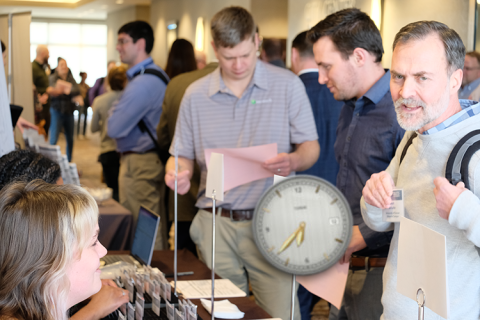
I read **6:38**
